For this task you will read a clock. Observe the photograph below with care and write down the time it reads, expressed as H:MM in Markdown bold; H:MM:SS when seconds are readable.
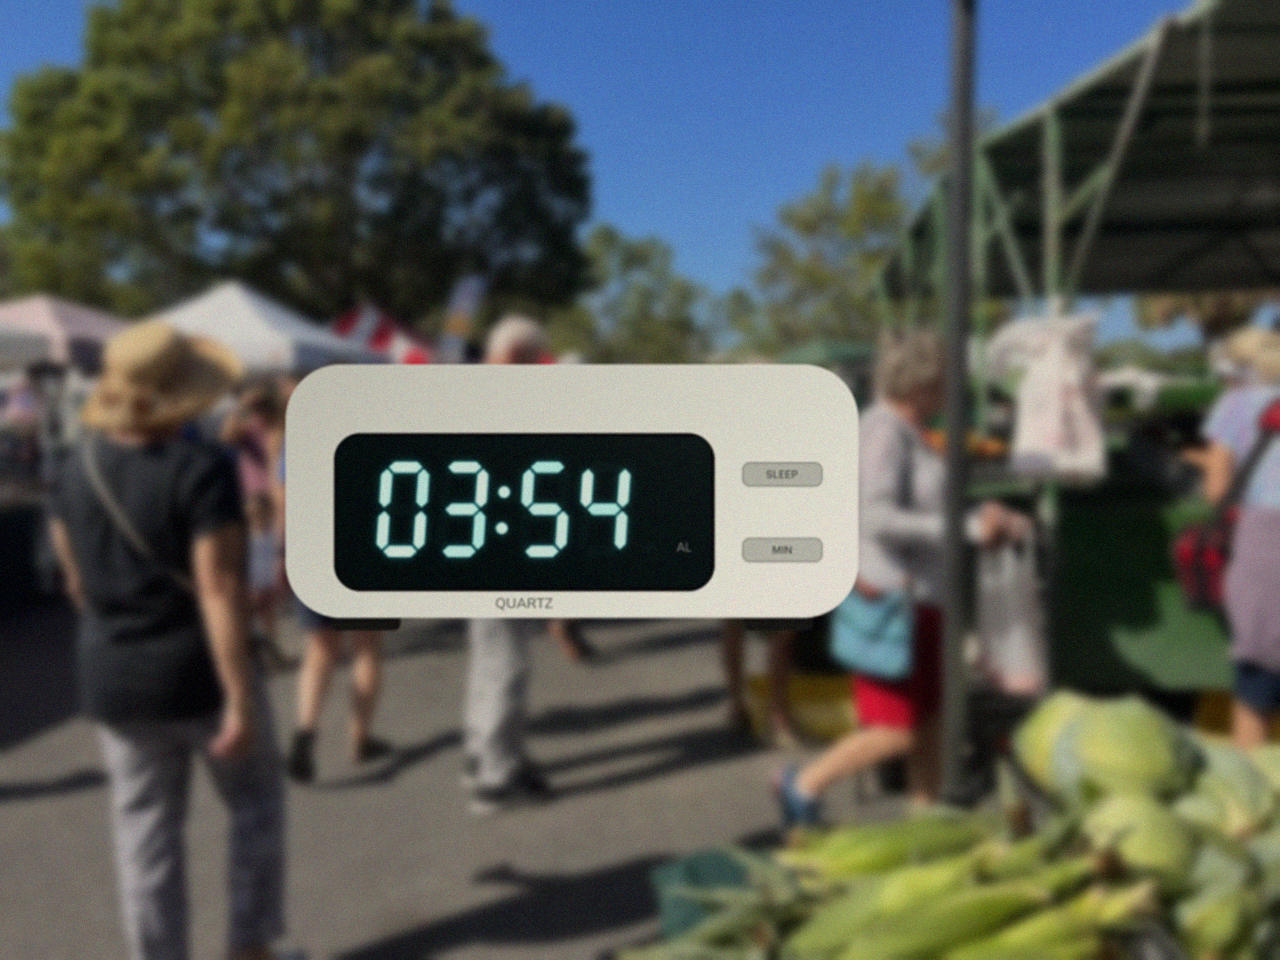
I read **3:54**
